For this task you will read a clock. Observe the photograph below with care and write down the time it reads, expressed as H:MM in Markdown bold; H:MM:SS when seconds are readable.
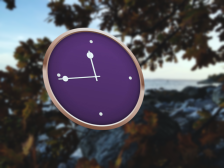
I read **11:44**
